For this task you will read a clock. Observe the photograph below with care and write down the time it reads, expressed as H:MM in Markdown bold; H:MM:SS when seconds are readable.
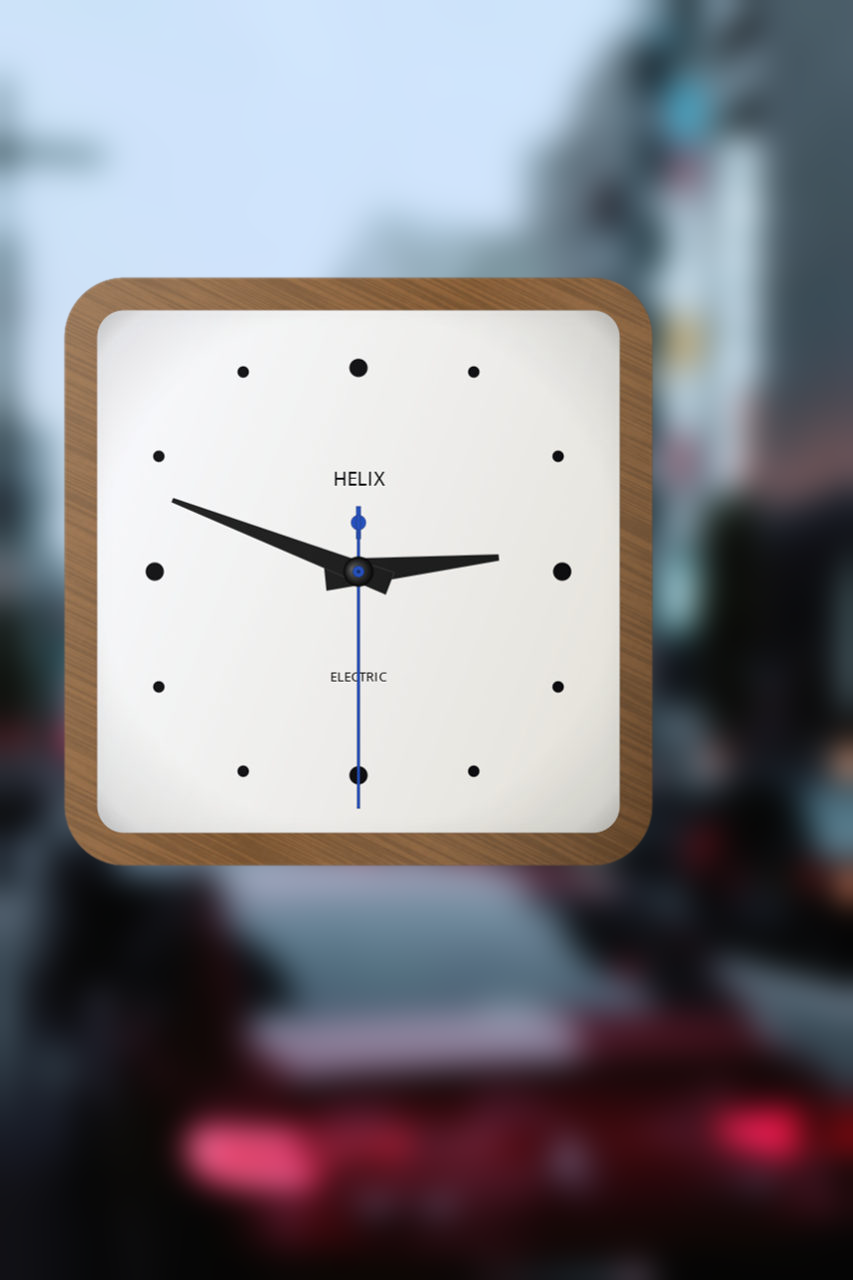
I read **2:48:30**
